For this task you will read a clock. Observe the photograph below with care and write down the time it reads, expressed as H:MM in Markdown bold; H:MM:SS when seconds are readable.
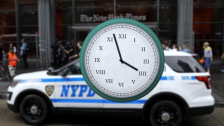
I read **3:57**
